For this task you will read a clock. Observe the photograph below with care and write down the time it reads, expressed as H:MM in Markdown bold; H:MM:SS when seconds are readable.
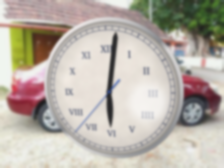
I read **6:01:37**
